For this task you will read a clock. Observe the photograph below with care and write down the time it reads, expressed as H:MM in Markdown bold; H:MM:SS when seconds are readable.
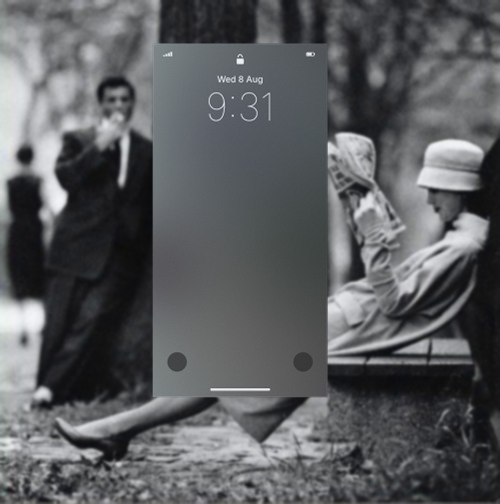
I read **9:31**
